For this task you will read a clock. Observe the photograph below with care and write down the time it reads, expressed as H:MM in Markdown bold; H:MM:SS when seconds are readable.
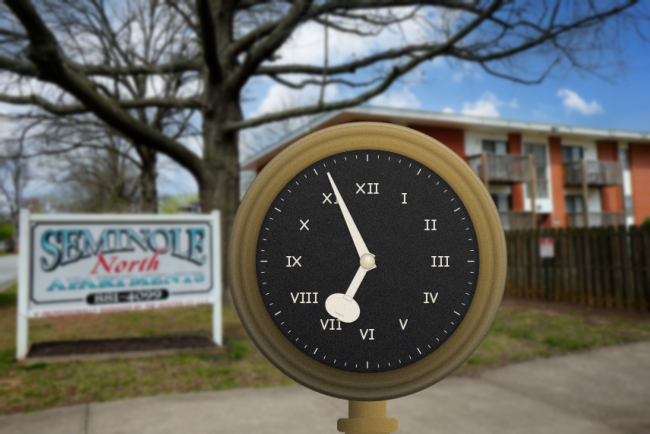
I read **6:56**
